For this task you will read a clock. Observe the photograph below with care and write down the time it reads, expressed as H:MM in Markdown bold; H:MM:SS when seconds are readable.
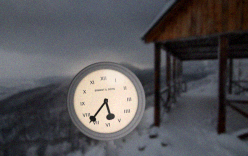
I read **5:37**
